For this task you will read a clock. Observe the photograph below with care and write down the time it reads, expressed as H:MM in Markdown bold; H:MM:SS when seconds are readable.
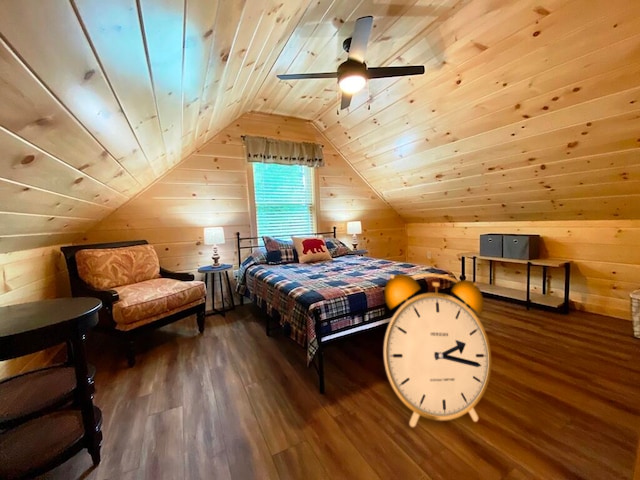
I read **2:17**
